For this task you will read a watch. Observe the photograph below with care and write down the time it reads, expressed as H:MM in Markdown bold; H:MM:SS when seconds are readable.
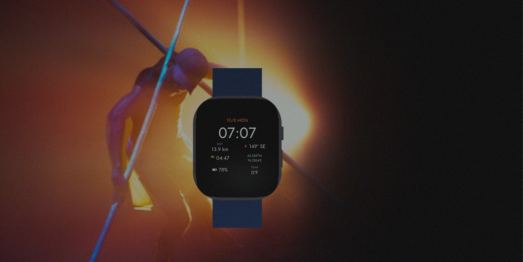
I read **7:07**
